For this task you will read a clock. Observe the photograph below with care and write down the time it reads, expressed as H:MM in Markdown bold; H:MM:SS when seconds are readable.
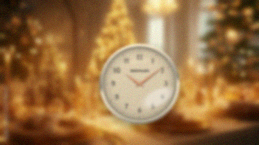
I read **10:09**
